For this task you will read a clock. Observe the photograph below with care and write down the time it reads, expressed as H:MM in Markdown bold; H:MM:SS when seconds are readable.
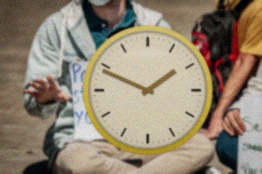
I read **1:49**
